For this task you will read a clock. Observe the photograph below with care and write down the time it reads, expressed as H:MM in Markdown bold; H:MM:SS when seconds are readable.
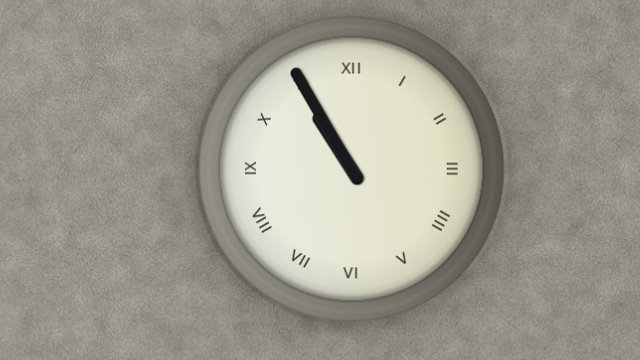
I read **10:55**
